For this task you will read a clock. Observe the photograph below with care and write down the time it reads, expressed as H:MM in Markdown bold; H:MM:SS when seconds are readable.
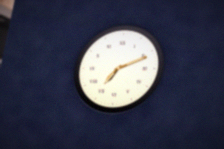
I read **7:11**
